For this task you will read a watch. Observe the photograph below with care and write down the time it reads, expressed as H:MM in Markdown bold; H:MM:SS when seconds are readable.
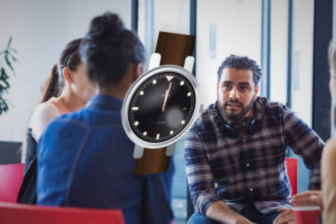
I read **12:01**
